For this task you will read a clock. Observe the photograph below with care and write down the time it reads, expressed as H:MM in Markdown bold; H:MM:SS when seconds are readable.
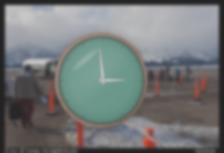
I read **2:59**
